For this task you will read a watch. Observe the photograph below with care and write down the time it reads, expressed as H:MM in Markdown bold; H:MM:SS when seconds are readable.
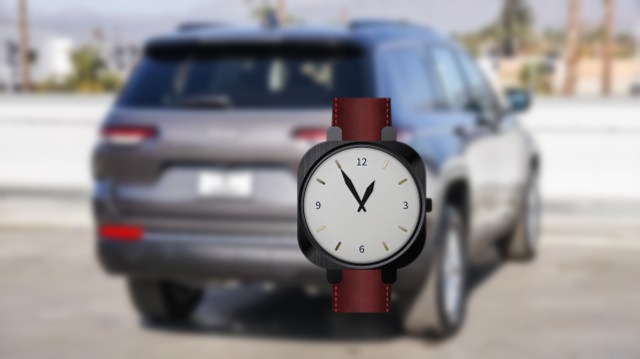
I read **12:55**
